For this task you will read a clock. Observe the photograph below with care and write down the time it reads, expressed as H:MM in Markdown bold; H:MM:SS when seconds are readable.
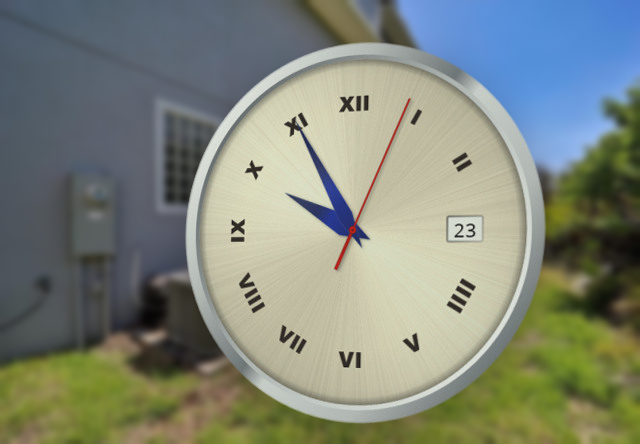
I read **9:55:04**
